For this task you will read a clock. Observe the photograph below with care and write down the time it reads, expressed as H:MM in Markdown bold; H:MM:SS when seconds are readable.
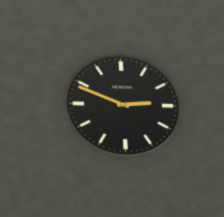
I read **2:49**
